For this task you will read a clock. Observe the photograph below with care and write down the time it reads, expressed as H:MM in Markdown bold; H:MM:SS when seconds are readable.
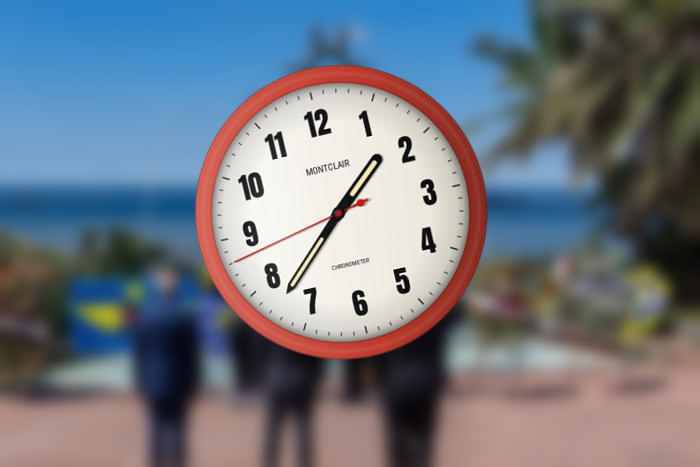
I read **1:37:43**
